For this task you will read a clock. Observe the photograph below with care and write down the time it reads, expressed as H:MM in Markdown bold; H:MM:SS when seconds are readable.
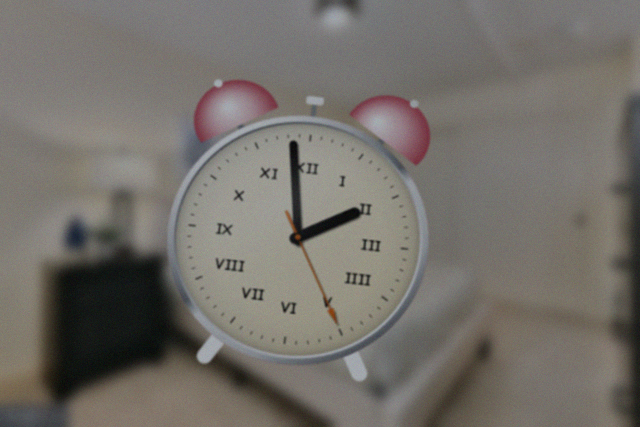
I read **1:58:25**
